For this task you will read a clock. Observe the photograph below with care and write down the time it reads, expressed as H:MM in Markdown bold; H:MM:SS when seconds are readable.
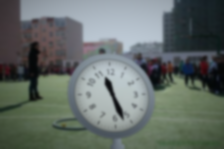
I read **11:27**
